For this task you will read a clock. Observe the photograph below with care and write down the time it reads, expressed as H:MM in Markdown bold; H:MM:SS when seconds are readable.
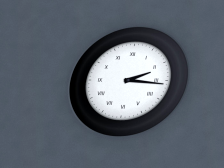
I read **2:16**
